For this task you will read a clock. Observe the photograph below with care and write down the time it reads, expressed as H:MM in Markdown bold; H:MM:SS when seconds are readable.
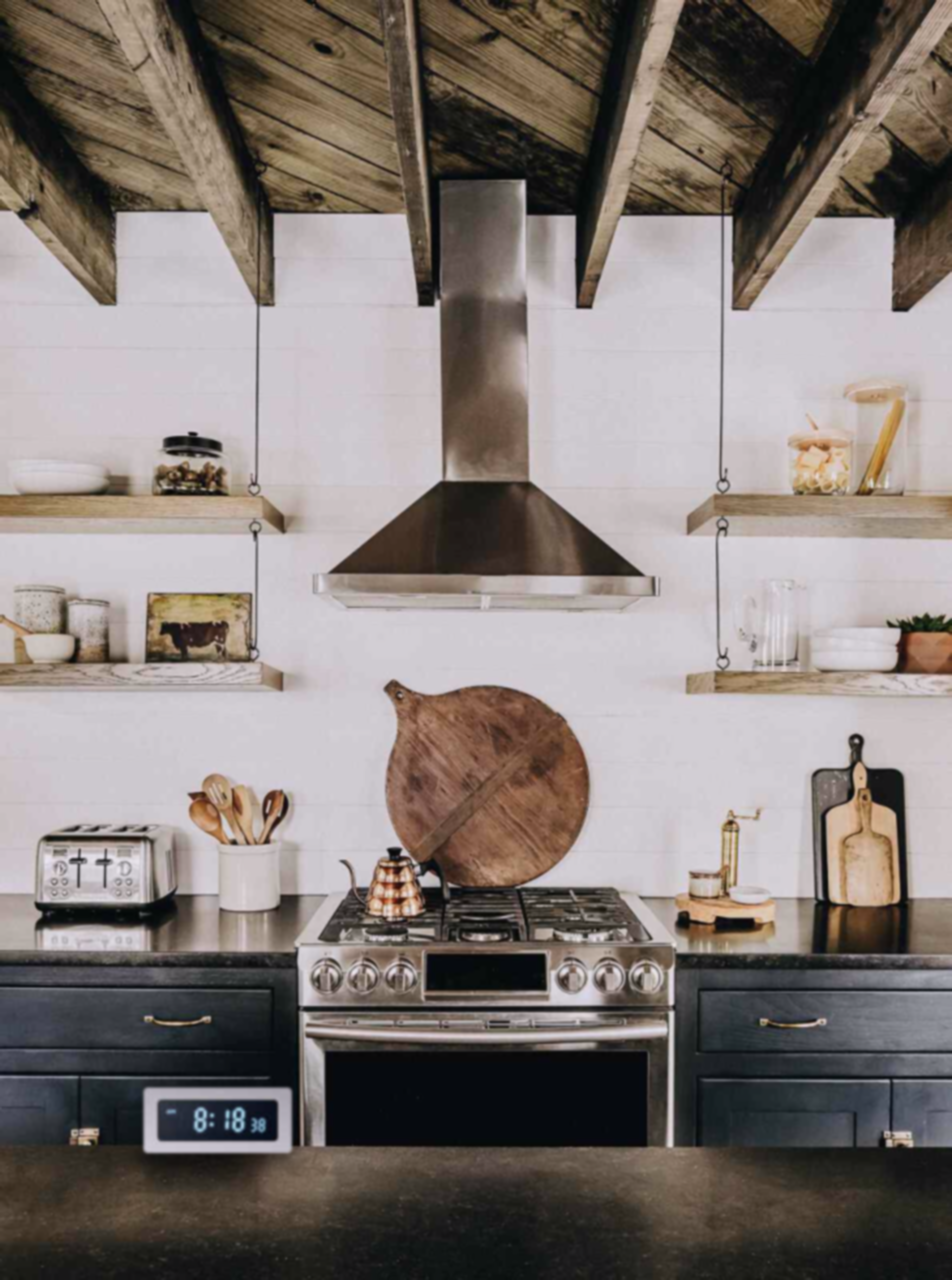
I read **8:18**
